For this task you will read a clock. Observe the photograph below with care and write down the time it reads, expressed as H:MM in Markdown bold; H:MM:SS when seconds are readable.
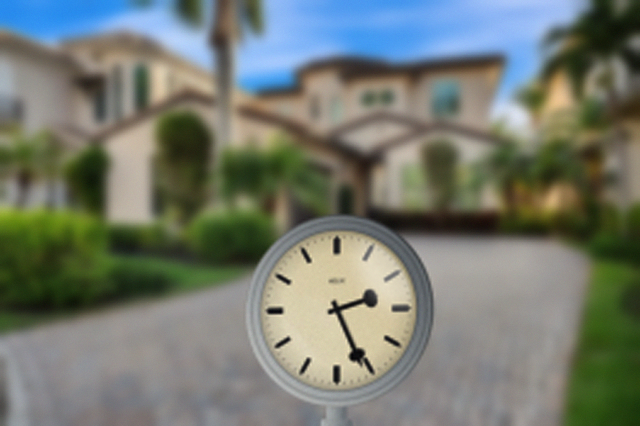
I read **2:26**
